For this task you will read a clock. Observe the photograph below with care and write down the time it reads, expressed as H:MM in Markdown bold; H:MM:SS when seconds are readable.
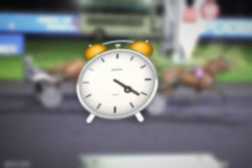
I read **4:21**
